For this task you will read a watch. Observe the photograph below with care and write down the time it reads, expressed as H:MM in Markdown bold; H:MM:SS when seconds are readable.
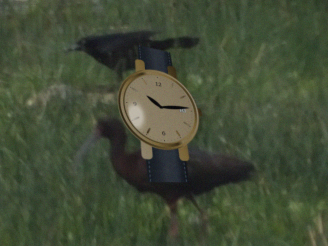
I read **10:14**
